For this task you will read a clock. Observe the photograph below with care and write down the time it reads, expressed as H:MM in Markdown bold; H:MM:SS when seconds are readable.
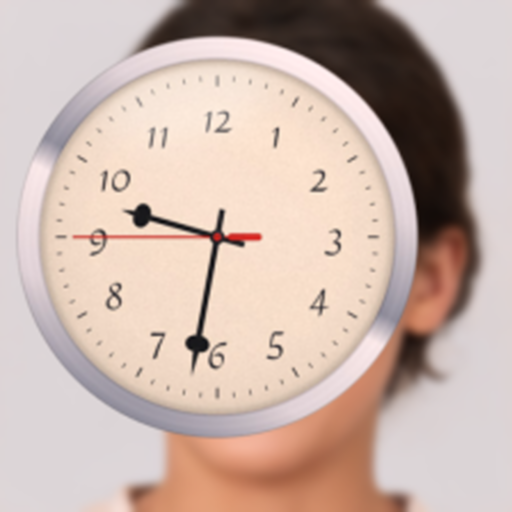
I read **9:31:45**
